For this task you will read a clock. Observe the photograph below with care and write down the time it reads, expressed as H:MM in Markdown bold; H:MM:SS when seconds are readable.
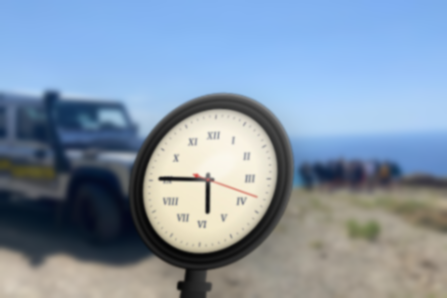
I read **5:45:18**
